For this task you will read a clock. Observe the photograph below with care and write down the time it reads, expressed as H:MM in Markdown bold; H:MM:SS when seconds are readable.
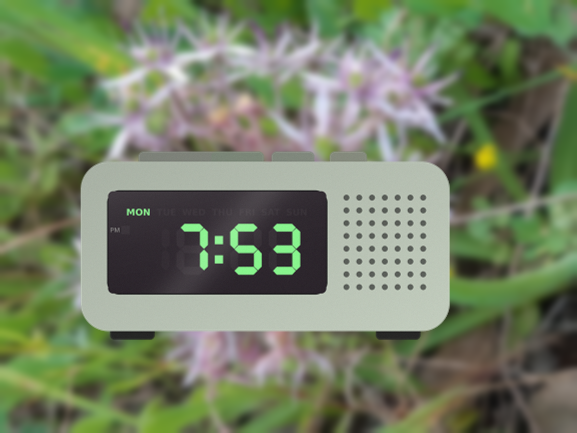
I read **7:53**
